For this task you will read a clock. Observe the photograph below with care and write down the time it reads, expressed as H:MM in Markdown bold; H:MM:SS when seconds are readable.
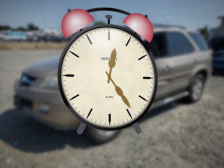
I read **12:24**
